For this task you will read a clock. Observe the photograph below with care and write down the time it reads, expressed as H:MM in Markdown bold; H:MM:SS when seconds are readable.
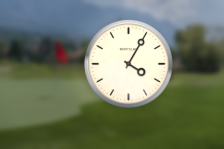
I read **4:05**
